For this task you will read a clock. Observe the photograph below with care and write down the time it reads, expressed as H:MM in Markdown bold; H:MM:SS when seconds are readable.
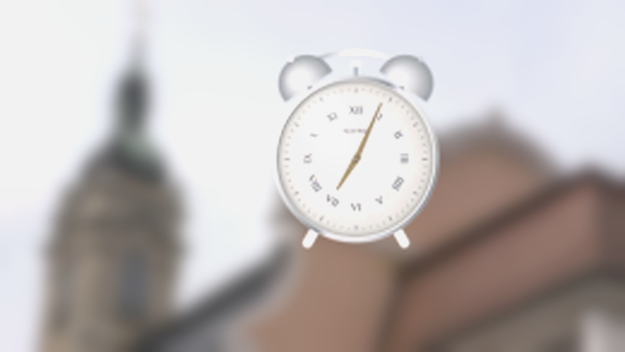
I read **7:04**
